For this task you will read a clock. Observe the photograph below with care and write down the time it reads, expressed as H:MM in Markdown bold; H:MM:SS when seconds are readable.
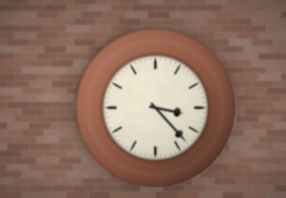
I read **3:23**
